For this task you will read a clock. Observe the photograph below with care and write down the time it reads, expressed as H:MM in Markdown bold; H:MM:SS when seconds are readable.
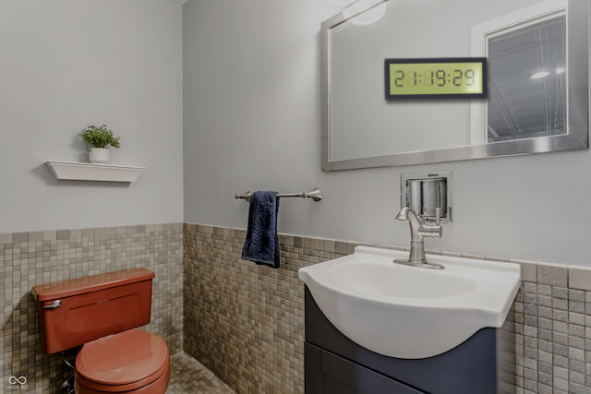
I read **21:19:29**
